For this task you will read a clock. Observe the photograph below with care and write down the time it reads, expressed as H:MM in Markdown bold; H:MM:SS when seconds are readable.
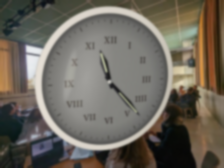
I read **11:23**
